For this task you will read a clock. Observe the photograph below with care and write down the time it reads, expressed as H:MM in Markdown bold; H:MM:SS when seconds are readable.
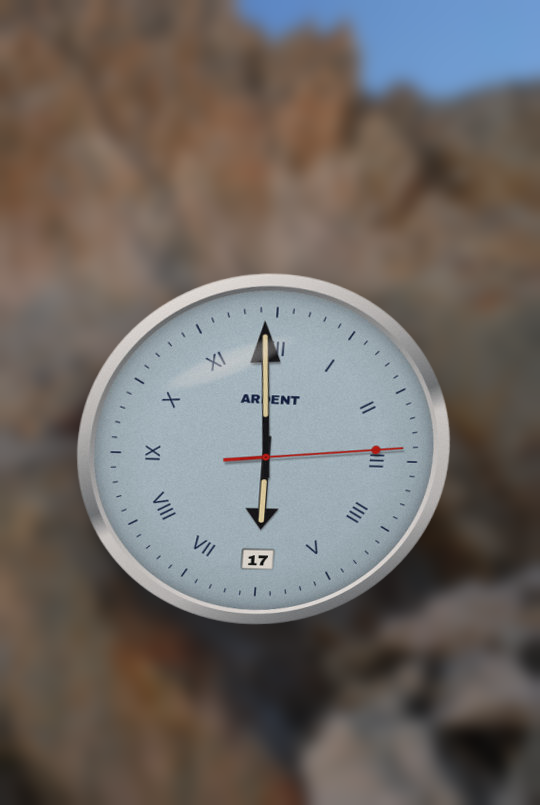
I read **5:59:14**
